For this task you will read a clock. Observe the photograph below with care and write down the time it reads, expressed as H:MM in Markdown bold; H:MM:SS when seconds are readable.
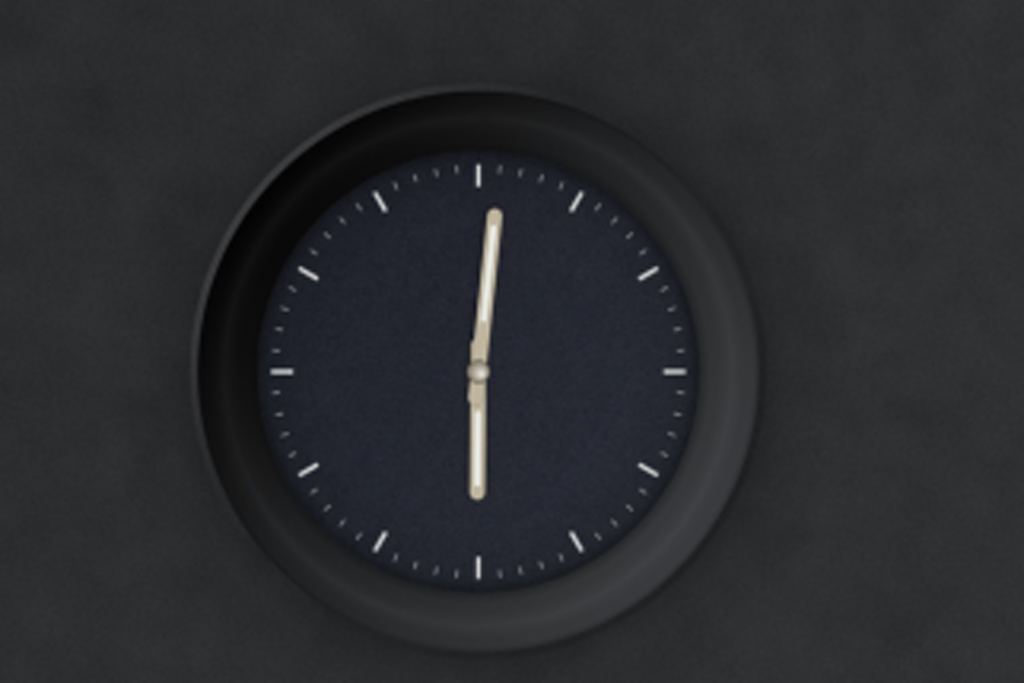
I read **6:01**
